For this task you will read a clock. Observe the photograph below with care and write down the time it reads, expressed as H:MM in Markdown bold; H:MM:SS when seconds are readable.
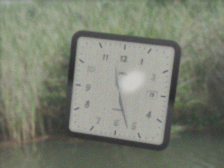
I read **11:27**
